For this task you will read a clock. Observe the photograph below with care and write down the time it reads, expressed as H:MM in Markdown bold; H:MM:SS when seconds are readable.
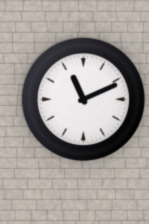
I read **11:11**
